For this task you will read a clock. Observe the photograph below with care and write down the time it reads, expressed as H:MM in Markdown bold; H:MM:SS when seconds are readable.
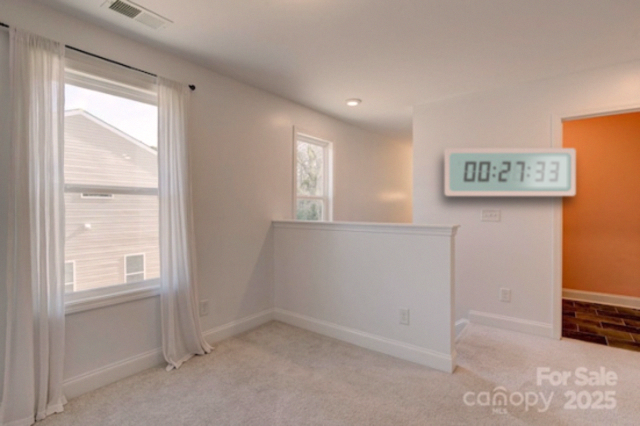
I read **0:27:33**
